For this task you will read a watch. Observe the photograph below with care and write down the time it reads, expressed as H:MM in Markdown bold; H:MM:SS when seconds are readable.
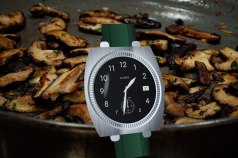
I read **1:32**
